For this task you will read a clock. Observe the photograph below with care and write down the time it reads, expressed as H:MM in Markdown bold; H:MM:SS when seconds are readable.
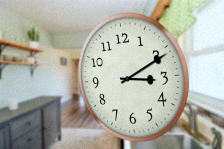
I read **3:11**
